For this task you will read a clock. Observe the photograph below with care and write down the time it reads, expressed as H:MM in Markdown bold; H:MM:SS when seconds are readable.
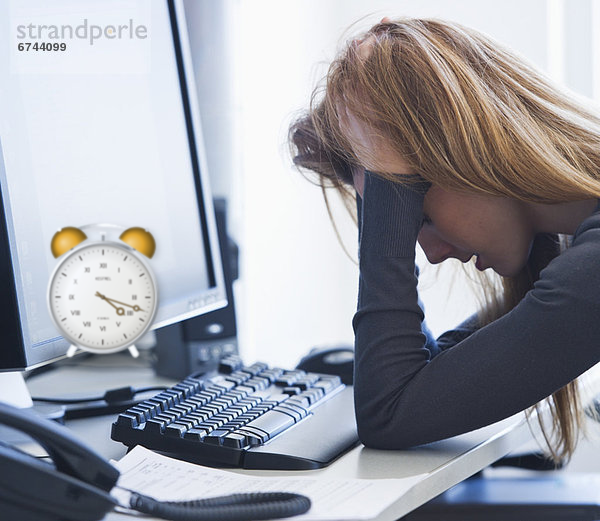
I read **4:18**
